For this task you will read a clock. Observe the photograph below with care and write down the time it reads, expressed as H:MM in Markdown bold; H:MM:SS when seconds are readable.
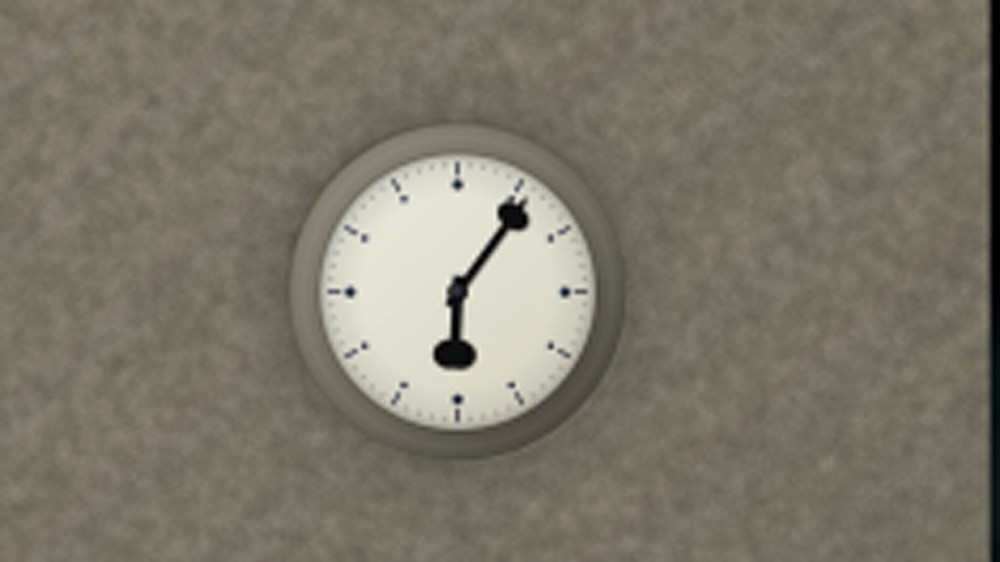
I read **6:06**
